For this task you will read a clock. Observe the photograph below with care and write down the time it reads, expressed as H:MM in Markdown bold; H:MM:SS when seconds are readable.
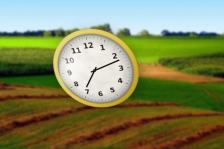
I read **7:12**
